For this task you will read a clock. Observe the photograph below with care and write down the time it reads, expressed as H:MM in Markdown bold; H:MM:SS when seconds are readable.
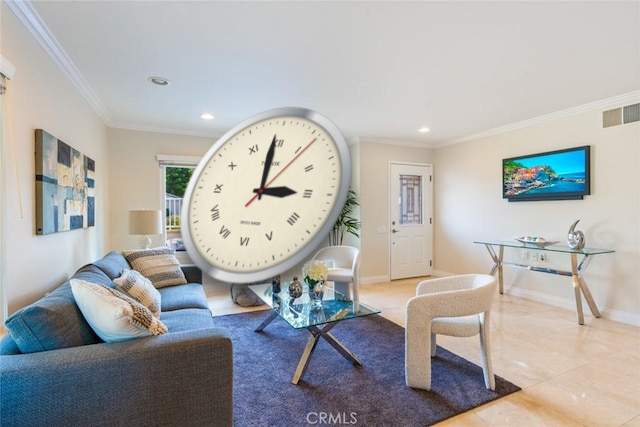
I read **2:59:06**
